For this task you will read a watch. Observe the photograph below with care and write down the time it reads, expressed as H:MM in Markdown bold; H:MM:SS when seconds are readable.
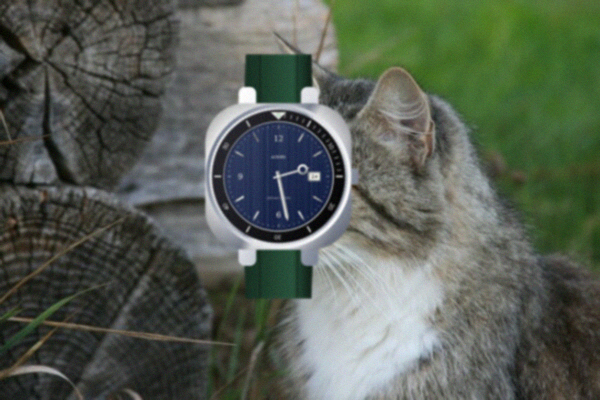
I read **2:28**
